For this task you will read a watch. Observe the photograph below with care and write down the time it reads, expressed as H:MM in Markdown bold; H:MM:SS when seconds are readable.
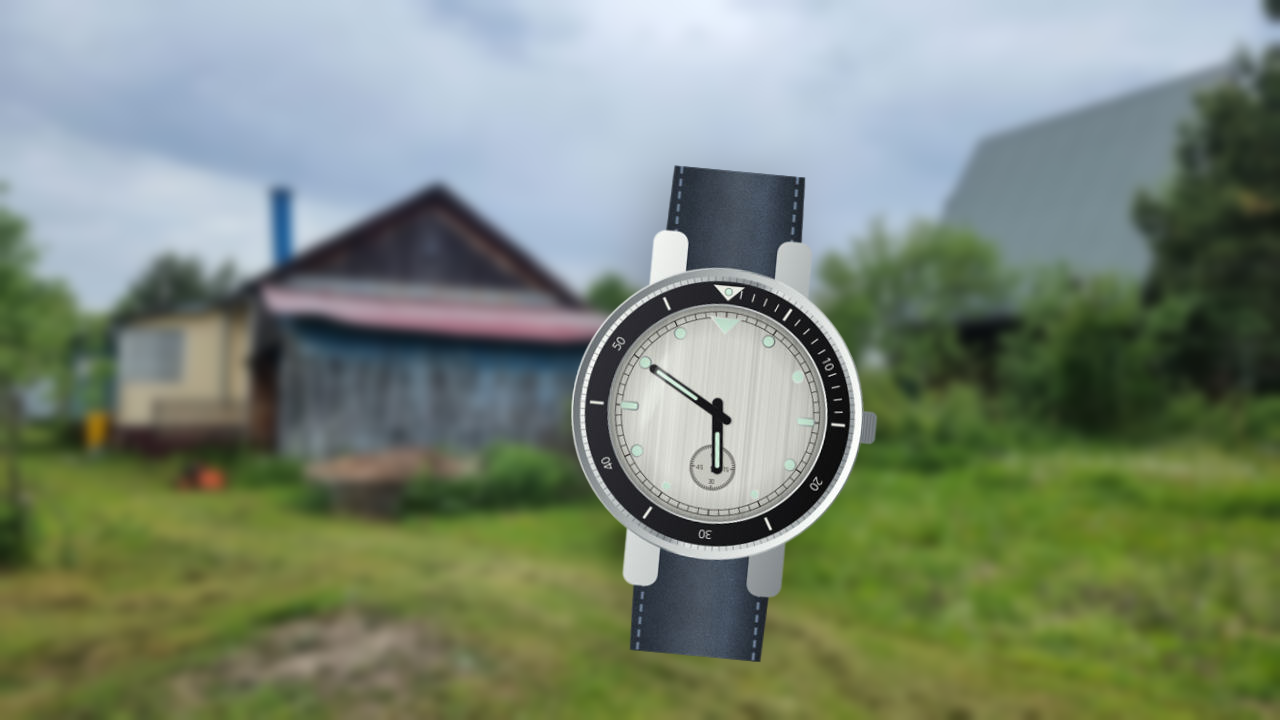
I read **5:50**
